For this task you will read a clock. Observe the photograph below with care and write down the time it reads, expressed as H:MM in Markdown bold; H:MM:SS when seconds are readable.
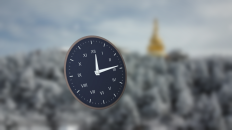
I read **12:14**
